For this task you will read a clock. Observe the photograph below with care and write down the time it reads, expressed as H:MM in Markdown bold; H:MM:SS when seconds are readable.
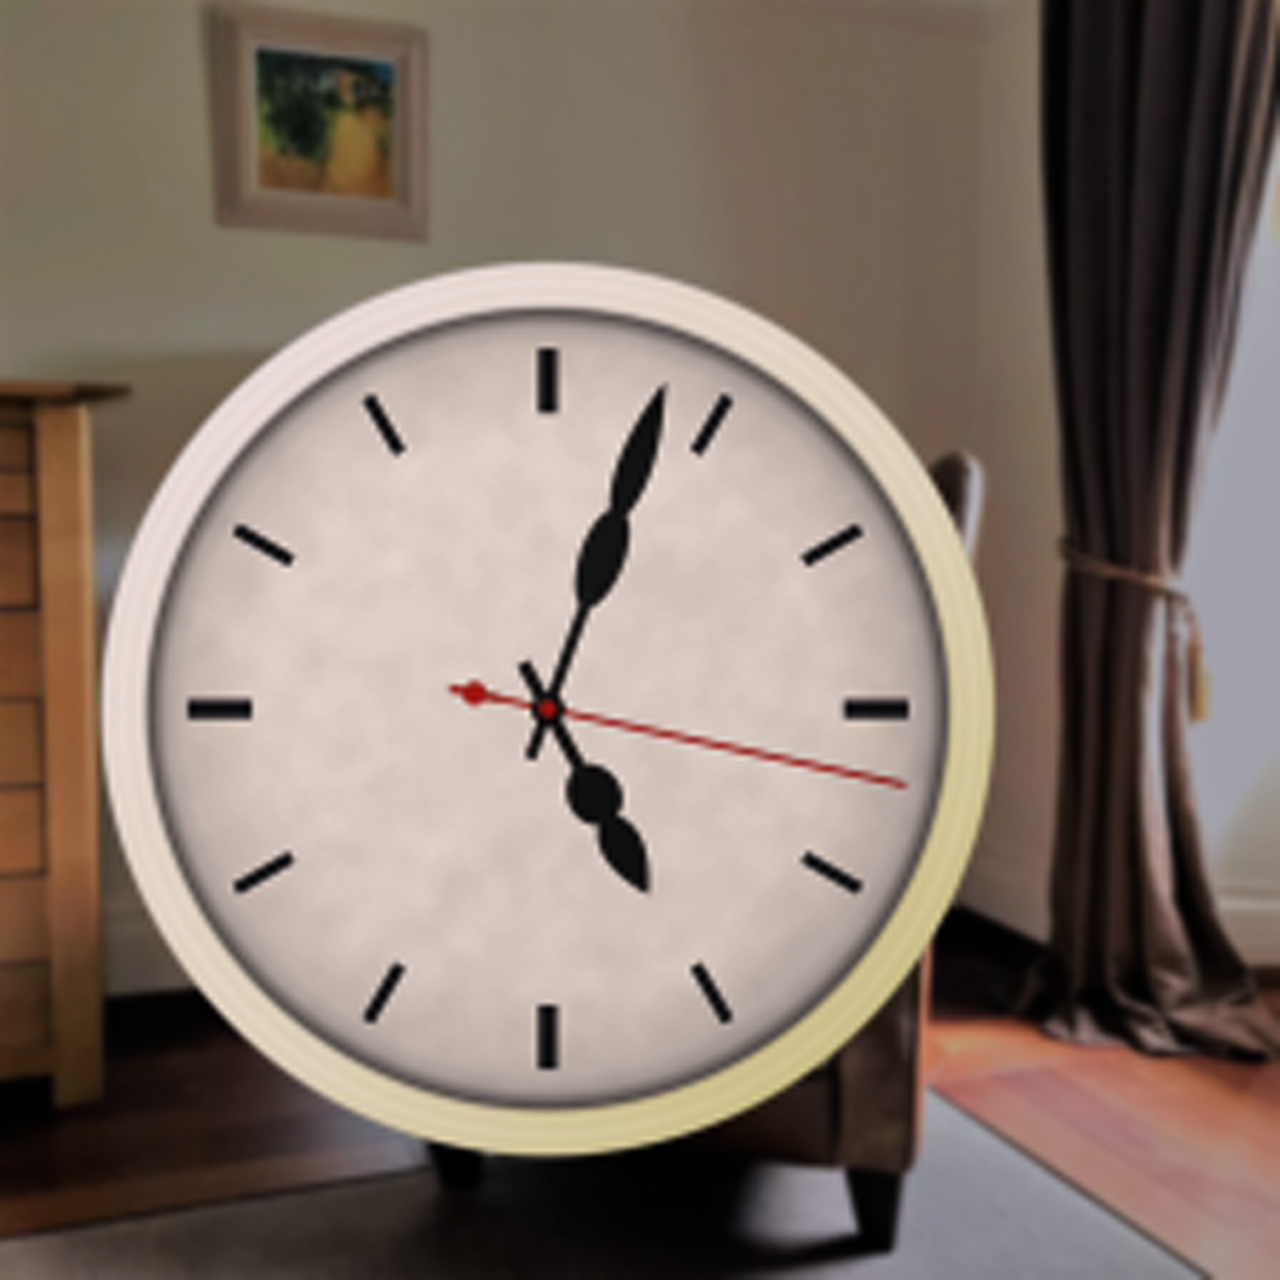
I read **5:03:17**
